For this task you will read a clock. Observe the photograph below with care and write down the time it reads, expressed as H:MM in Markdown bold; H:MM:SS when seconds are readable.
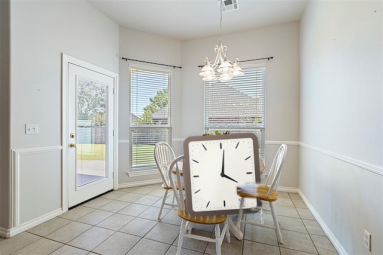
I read **4:01**
